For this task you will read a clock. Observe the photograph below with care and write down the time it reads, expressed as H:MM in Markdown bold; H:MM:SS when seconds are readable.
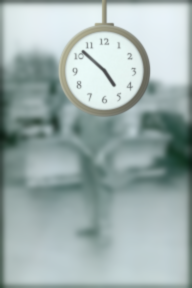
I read **4:52**
